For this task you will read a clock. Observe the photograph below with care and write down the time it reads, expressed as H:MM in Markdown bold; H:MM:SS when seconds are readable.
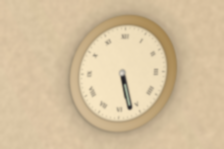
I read **5:27**
